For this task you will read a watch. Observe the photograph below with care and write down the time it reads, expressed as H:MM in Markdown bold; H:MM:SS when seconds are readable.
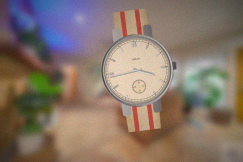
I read **3:44**
